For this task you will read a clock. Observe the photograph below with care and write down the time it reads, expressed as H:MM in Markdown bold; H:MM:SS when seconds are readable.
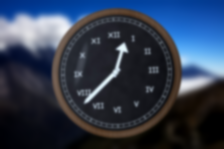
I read **12:38**
